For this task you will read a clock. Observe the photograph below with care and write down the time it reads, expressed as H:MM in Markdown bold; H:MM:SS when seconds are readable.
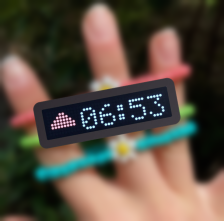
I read **6:53**
